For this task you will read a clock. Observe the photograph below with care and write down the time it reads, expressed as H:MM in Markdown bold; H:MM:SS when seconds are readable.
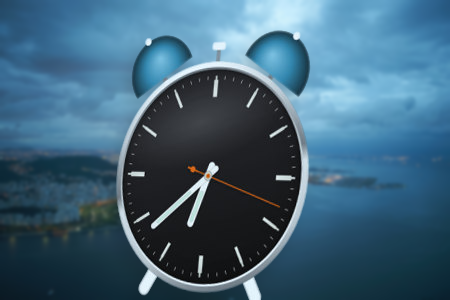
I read **6:38:18**
